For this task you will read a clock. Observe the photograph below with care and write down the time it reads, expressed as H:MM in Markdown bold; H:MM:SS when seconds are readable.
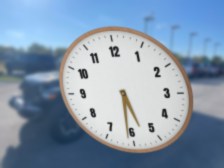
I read **5:31**
